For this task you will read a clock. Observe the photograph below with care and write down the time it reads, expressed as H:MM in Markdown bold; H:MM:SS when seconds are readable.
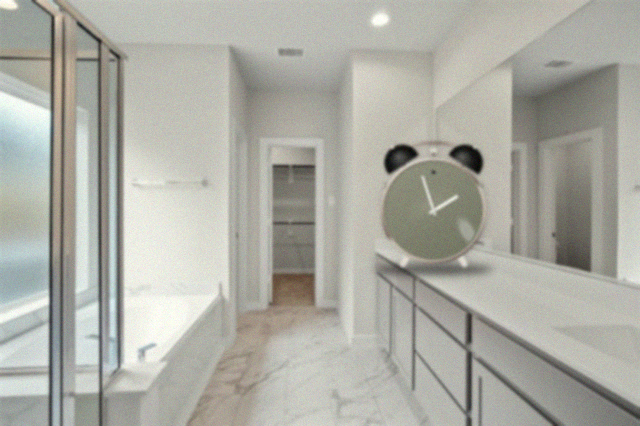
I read **1:57**
